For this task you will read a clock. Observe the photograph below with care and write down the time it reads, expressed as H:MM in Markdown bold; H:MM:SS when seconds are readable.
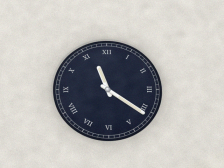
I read **11:21**
